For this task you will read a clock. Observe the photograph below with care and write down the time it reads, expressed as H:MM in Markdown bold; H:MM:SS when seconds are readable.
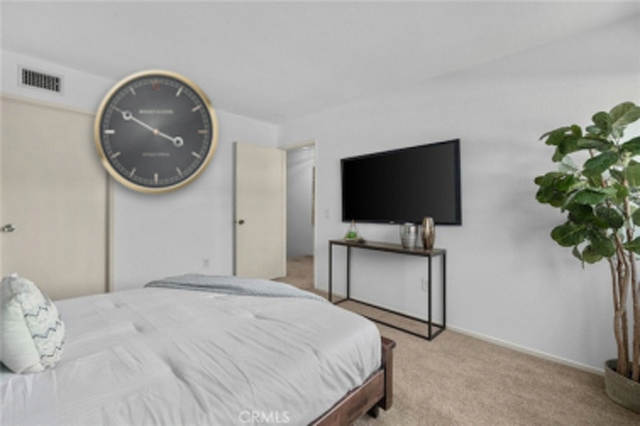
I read **3:50**
